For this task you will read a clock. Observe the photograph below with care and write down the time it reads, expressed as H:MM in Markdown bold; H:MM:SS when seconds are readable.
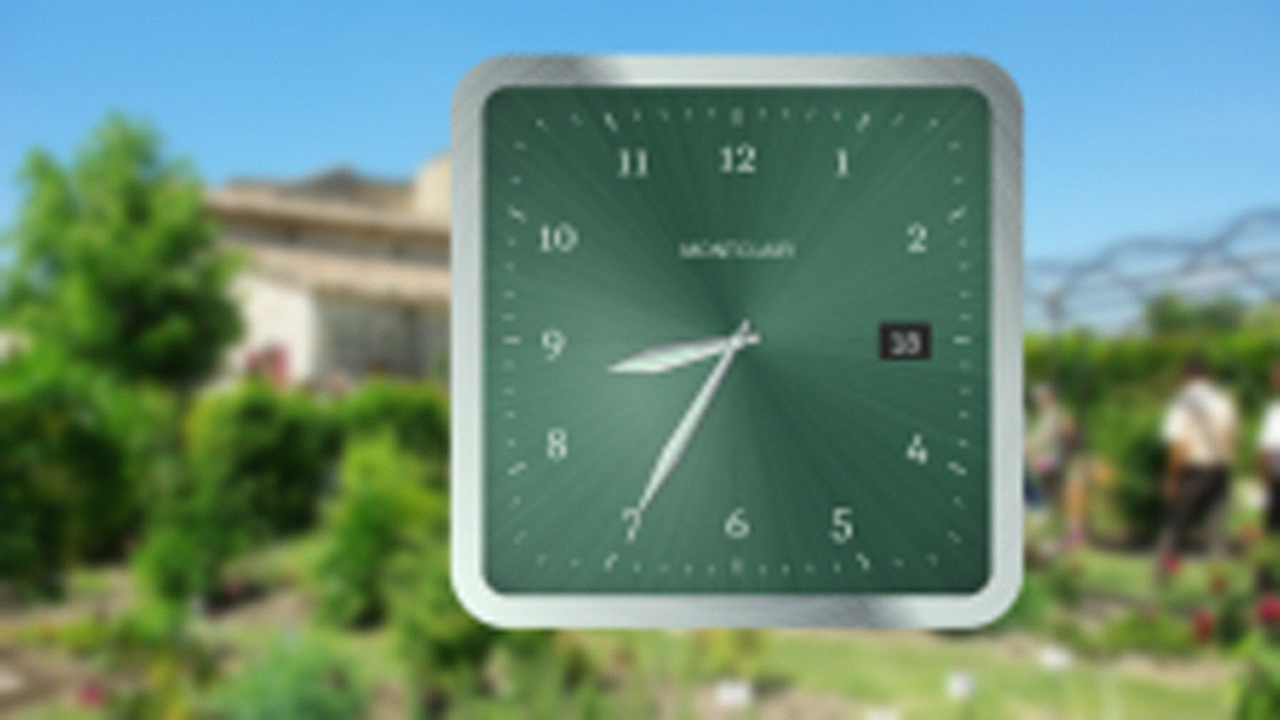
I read **8:35**
